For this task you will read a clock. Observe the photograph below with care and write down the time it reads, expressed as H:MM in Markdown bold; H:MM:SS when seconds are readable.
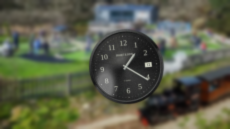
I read **1:21**
